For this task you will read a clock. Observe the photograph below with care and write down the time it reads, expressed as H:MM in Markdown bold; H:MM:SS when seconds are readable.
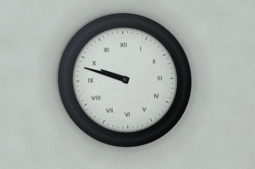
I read **9:48**
